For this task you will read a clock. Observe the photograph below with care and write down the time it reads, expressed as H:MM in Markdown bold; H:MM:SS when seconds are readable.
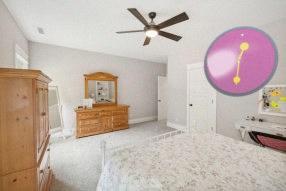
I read **12:30**
